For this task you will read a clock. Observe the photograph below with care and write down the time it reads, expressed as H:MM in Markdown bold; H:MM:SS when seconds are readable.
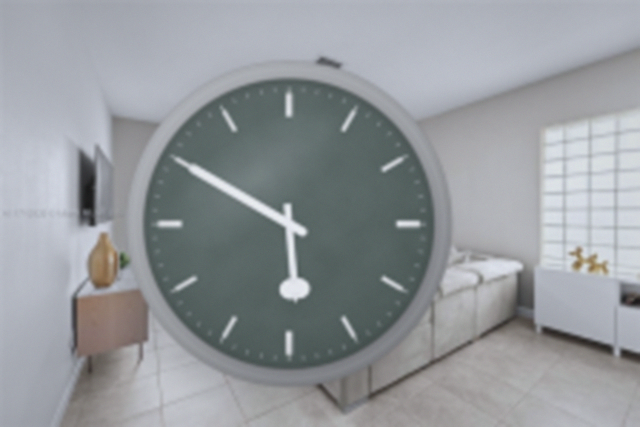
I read **5:50**
